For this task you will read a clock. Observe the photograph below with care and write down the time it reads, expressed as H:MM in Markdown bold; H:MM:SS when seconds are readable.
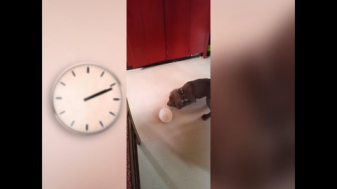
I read **2:11**
